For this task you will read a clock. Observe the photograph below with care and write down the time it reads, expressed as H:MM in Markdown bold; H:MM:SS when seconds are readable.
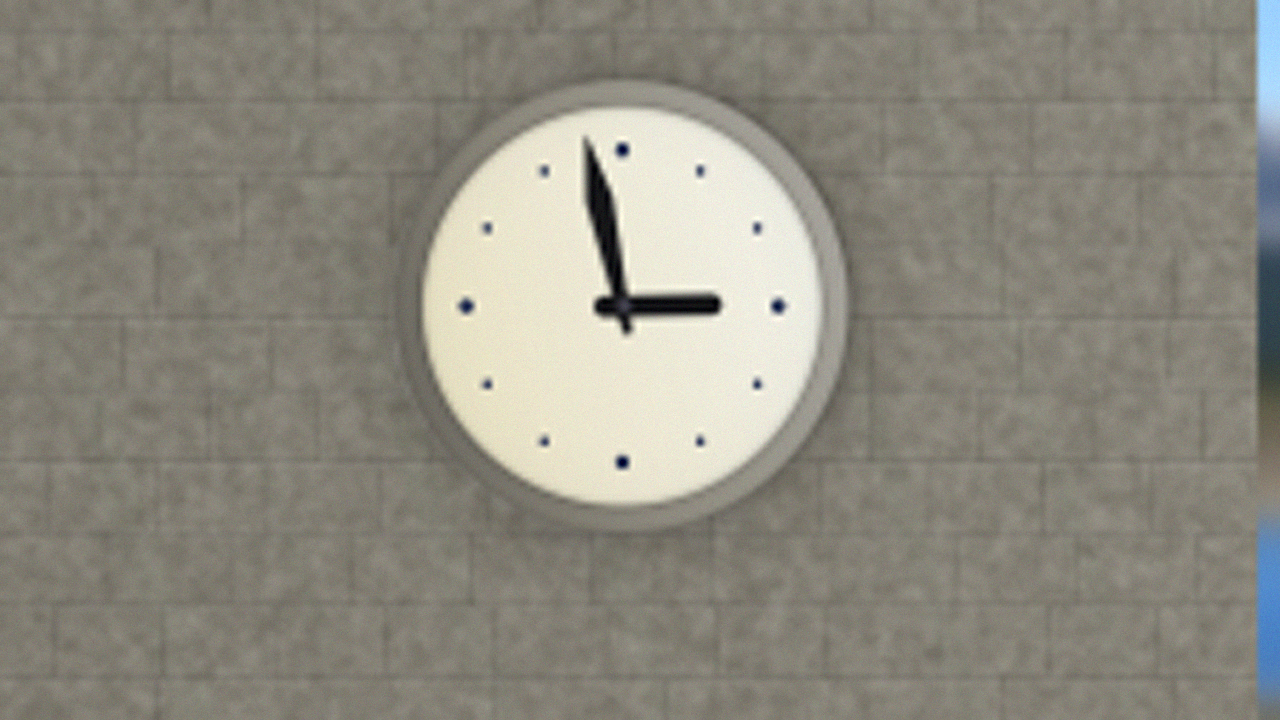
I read **2:58**
